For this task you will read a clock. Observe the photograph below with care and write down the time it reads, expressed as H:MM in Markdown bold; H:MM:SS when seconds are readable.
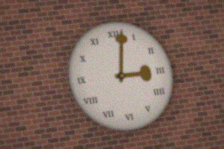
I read **3:02**
